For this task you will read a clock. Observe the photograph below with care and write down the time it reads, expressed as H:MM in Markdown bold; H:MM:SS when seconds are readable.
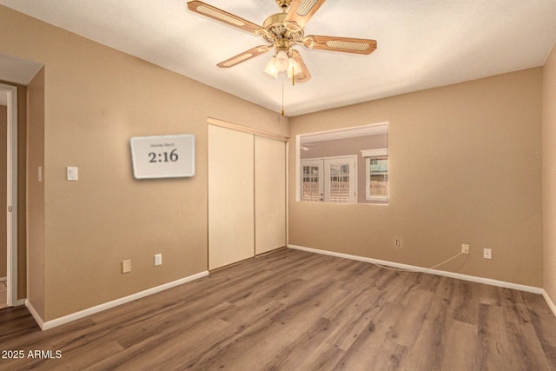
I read **2:16**
